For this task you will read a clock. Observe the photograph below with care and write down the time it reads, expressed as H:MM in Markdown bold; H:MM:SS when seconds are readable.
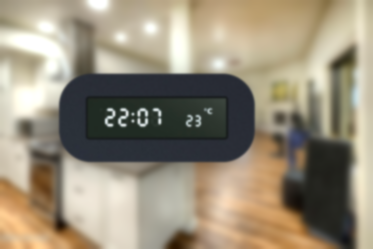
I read **22:07**
